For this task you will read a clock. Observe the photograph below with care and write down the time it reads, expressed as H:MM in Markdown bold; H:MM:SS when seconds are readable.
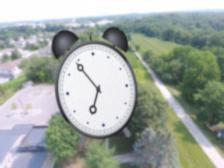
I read **6:54**
